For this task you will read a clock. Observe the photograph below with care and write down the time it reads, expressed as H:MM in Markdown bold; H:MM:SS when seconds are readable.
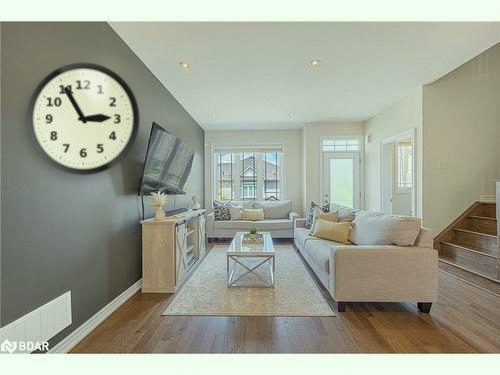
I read **2:55**
